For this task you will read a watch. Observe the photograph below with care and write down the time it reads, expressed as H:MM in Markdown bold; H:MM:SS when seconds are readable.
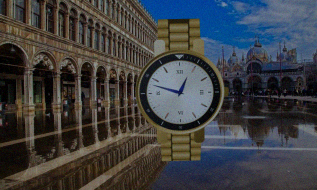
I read **12:48**
